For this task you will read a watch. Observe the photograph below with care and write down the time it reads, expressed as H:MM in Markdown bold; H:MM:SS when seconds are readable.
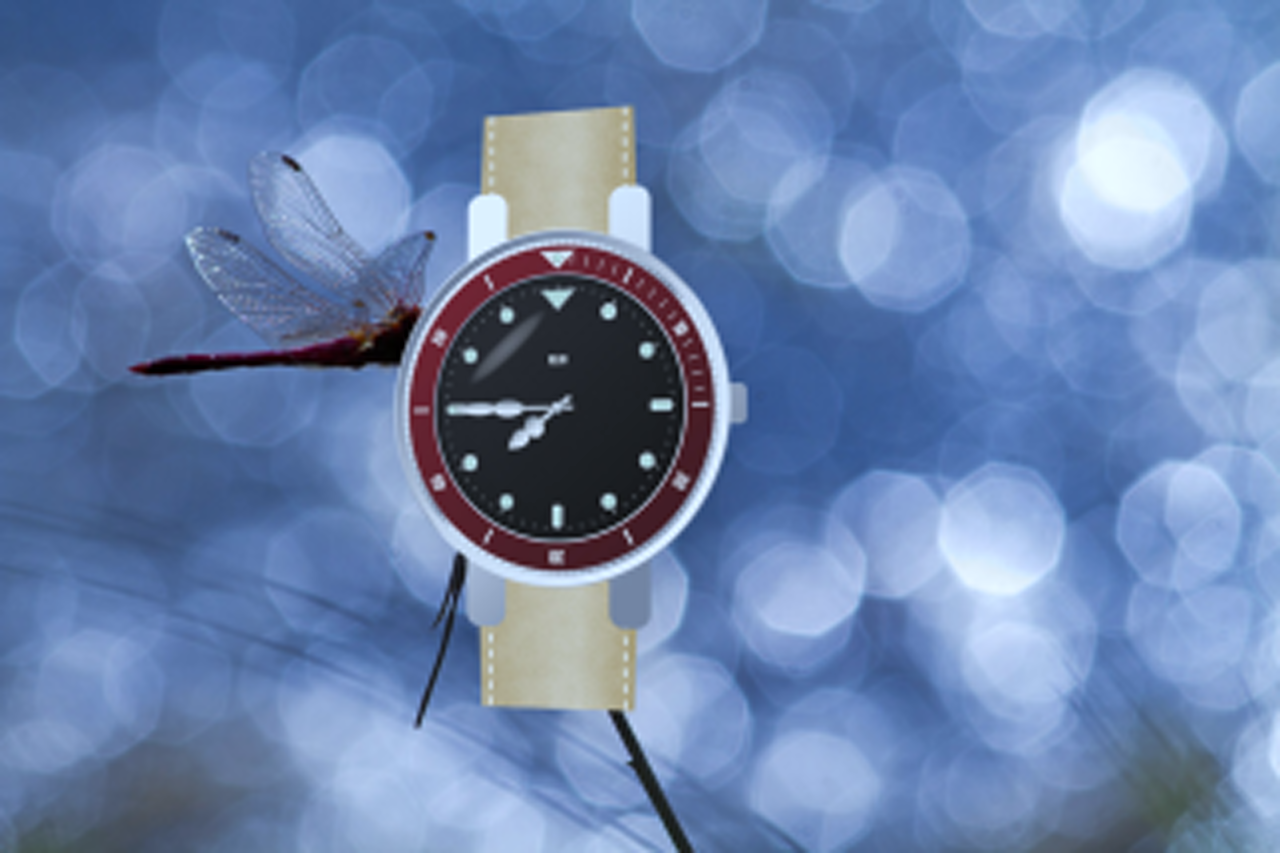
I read **7:45**
